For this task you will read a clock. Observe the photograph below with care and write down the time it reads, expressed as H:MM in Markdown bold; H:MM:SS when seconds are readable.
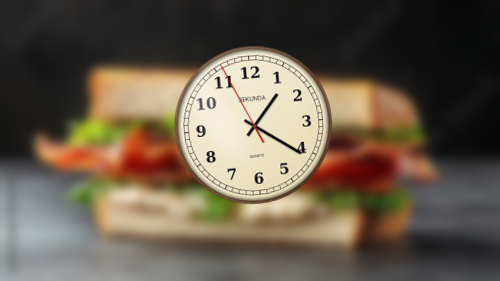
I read **1:20:56**
